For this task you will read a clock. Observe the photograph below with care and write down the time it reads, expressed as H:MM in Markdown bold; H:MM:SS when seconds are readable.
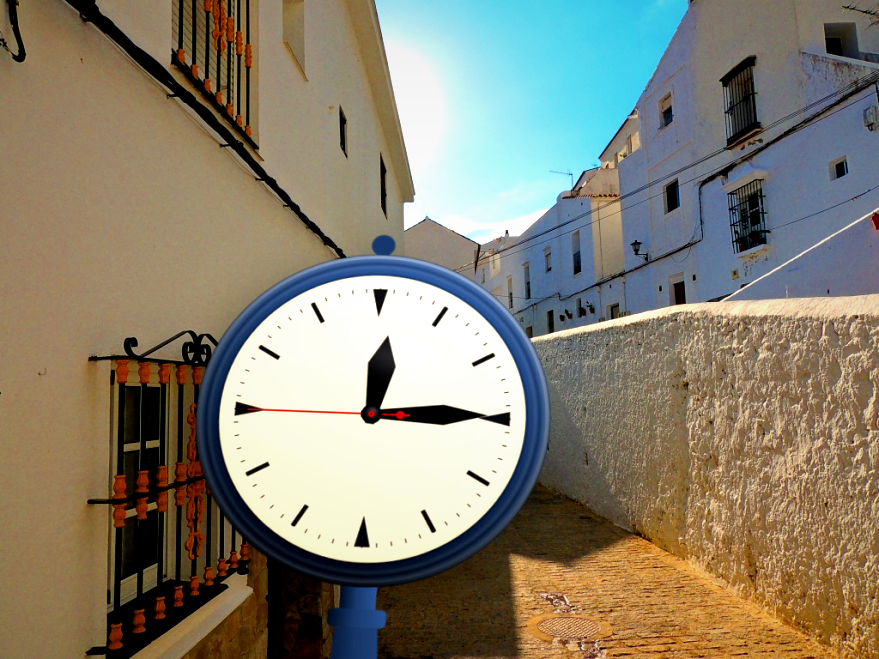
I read **12:14:45**
